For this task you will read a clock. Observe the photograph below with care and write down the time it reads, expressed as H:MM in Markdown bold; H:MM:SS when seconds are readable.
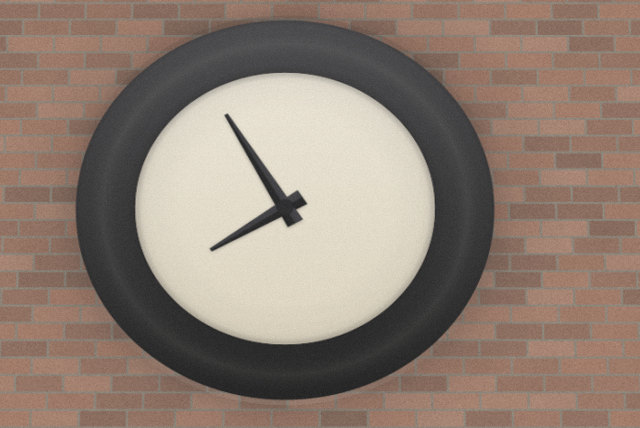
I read **7:55**
